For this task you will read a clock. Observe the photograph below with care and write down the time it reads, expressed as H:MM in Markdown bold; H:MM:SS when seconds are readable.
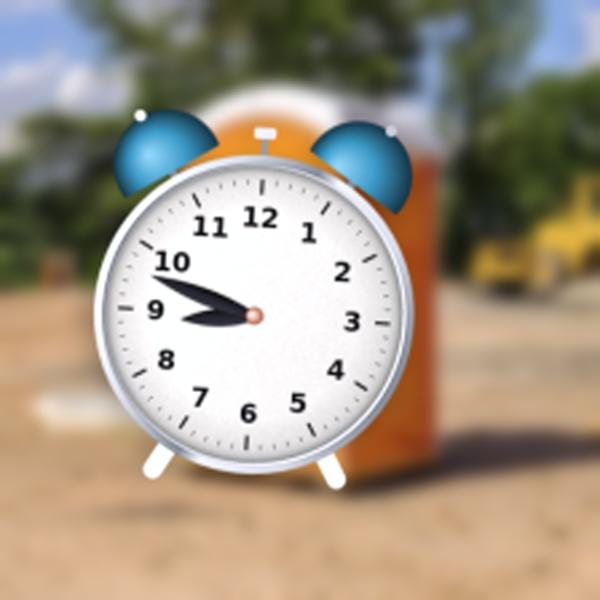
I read **8:48**
